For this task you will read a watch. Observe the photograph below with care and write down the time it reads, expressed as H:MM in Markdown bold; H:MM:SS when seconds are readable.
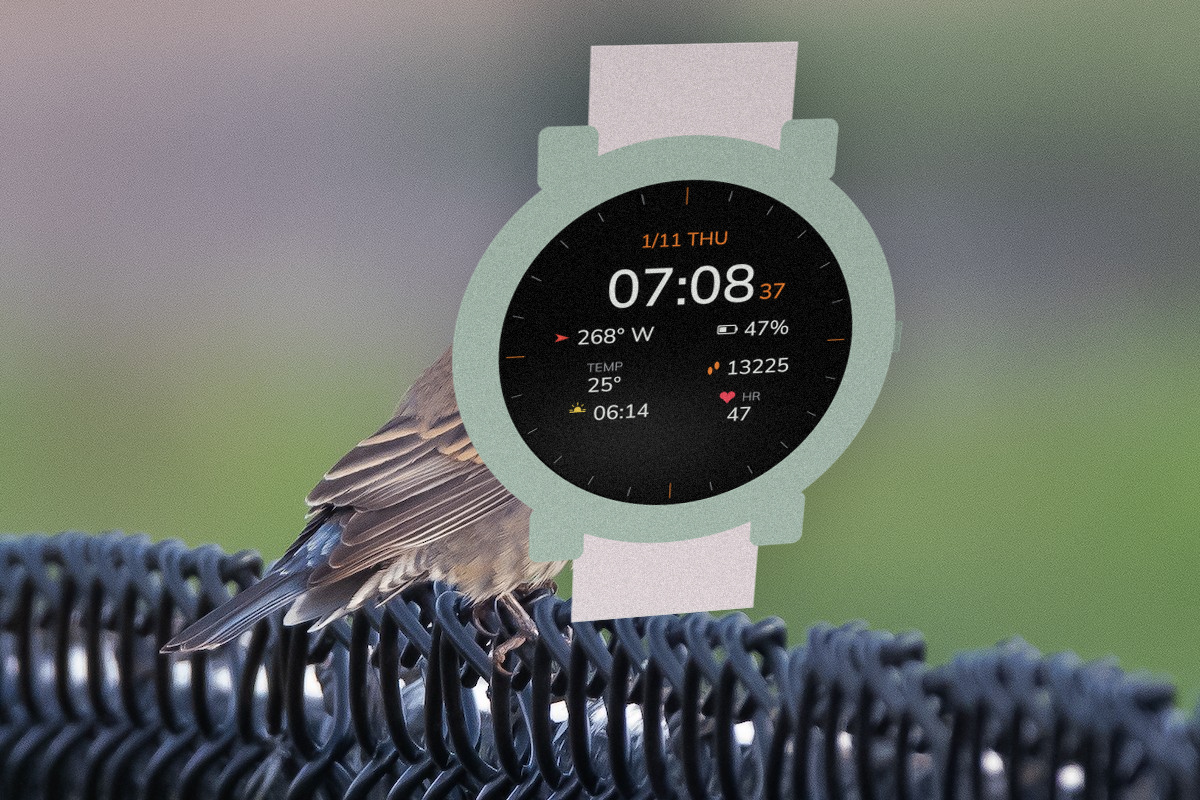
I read **7:08:37**
